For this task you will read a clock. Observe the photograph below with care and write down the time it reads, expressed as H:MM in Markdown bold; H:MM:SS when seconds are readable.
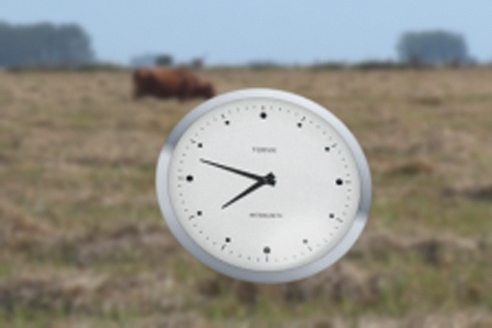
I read **7:48**
